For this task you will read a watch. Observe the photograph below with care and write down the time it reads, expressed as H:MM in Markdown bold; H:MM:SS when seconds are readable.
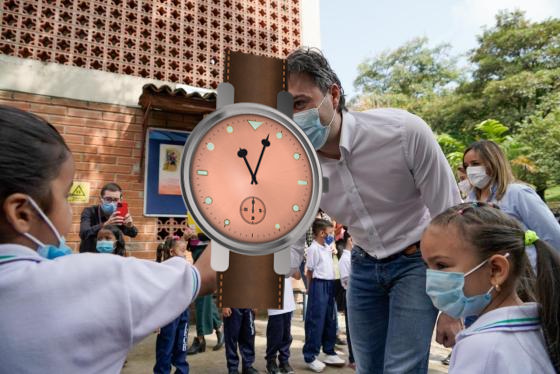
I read **11:03**
